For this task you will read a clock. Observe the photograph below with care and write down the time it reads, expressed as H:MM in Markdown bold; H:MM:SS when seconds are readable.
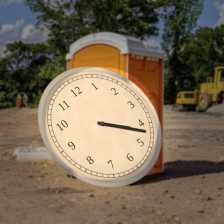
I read **4:22**
